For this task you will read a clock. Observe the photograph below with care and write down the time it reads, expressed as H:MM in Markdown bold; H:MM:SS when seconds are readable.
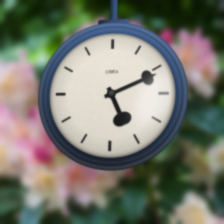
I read **5:11**
